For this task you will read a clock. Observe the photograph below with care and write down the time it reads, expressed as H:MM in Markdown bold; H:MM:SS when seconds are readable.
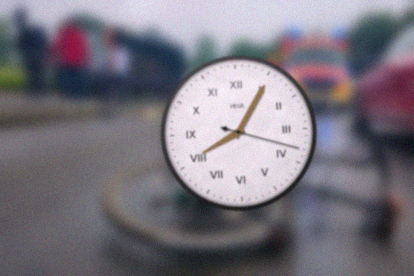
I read **8:05:18**
